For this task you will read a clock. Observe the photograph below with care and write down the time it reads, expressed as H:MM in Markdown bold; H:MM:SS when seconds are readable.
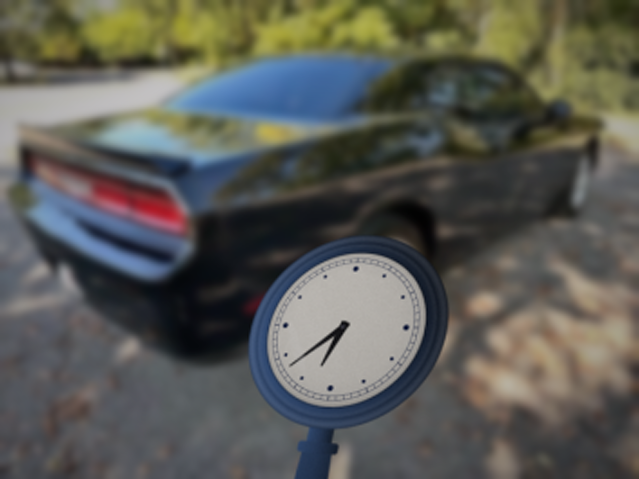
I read **6:38**
